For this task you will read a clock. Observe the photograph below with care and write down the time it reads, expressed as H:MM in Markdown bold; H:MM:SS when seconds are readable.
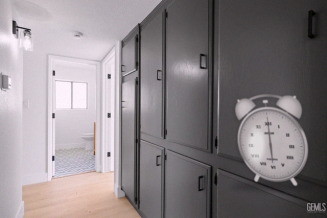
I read **6:00**
